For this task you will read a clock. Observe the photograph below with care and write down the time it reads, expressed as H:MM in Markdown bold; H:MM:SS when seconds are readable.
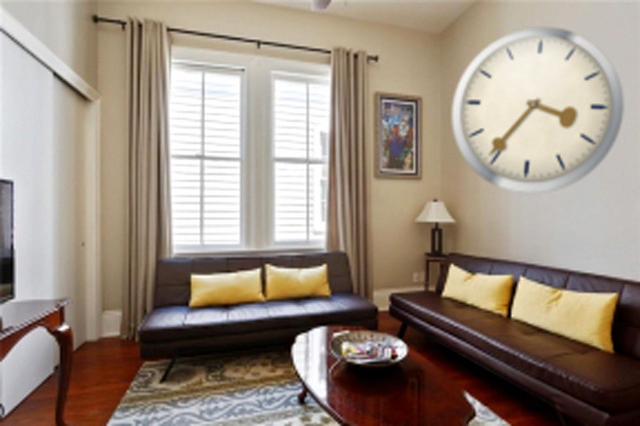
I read **3:36**
